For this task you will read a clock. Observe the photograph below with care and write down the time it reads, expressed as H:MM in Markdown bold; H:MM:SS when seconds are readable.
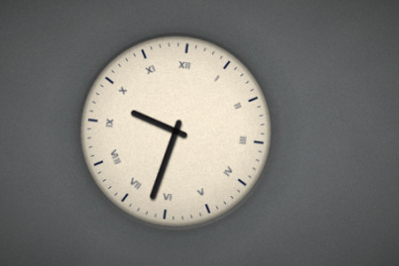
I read **9:32**
